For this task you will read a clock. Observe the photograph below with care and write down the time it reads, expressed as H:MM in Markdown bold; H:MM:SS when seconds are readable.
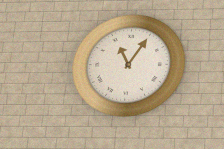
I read **11:05**
